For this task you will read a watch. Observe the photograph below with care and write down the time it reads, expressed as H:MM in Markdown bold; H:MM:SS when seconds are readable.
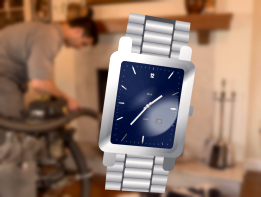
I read **1:36**
